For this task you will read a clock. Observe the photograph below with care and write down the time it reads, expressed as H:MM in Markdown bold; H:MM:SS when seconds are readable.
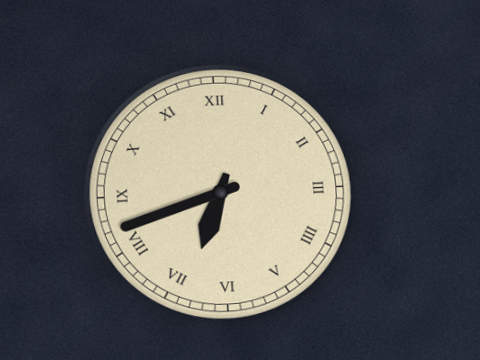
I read **6:42**
